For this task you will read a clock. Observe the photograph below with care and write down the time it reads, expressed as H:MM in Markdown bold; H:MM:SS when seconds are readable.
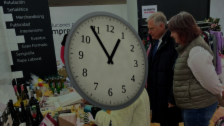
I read **12:54**
